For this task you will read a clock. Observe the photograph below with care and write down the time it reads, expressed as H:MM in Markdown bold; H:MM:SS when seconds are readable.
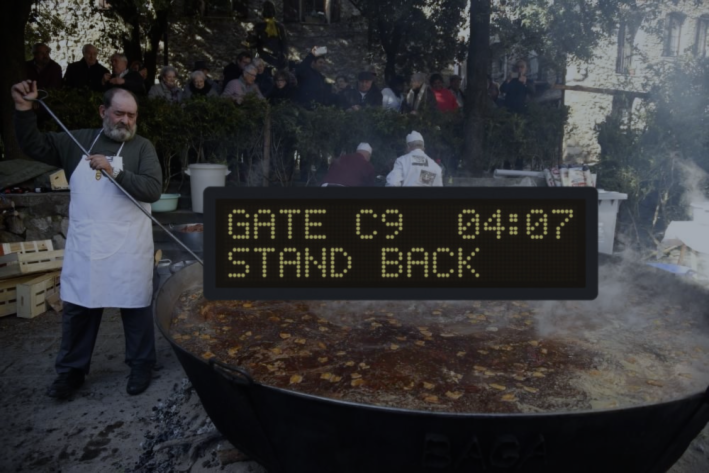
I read **4:07**
